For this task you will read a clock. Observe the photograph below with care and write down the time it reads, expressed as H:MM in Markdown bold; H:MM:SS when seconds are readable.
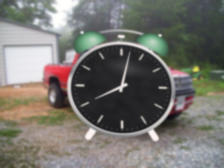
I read **8:02**
